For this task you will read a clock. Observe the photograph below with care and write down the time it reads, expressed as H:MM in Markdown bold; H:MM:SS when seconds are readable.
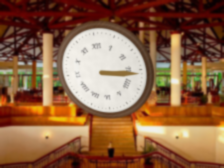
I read **3:16**
